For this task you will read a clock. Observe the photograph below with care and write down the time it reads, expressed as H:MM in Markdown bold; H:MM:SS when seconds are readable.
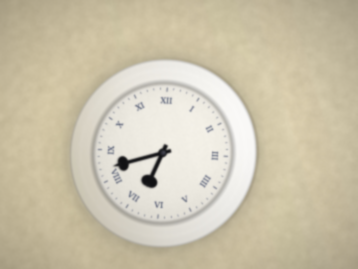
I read **6:42**
